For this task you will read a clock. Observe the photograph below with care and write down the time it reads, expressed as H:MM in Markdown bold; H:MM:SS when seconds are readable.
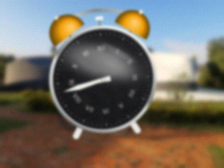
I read **8:43**
